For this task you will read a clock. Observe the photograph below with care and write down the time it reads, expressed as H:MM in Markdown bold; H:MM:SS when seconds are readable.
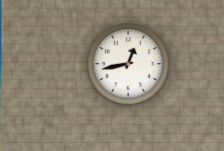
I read **12:43**
